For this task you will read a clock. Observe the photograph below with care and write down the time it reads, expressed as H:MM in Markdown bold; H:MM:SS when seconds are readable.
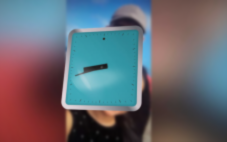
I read **8:42**
